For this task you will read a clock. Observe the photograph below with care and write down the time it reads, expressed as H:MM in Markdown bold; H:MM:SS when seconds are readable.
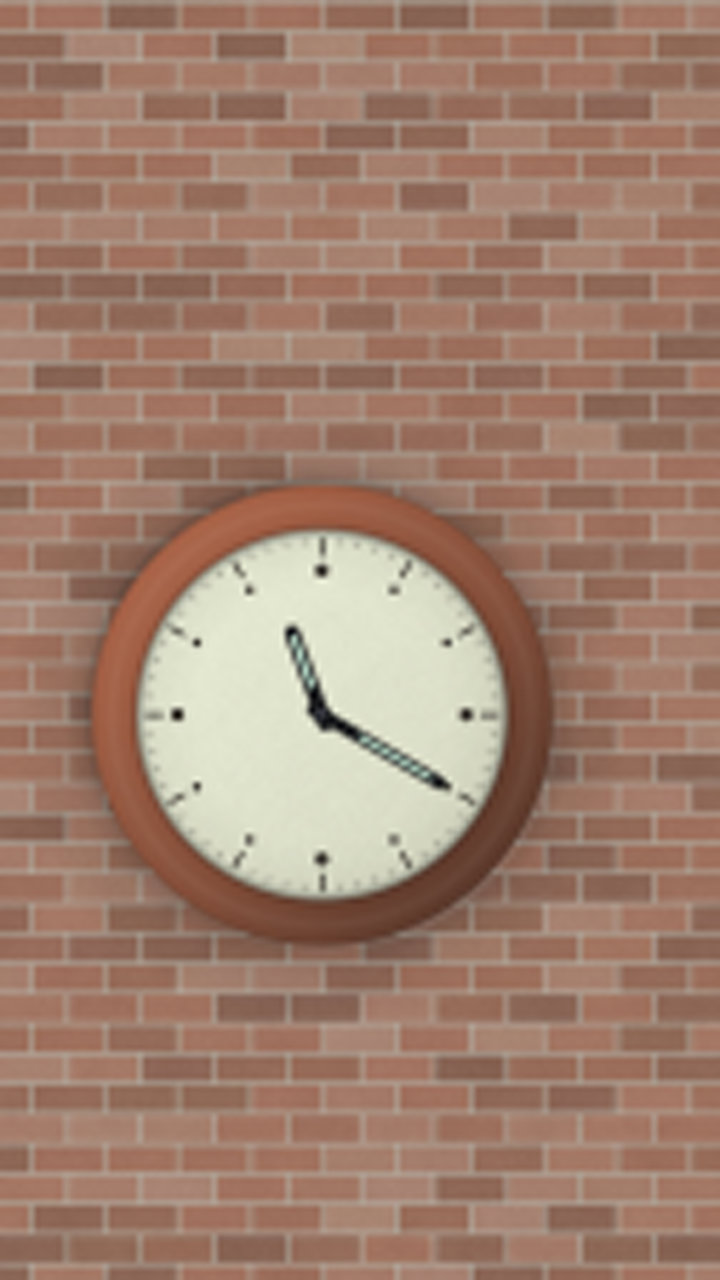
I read **11:20**
